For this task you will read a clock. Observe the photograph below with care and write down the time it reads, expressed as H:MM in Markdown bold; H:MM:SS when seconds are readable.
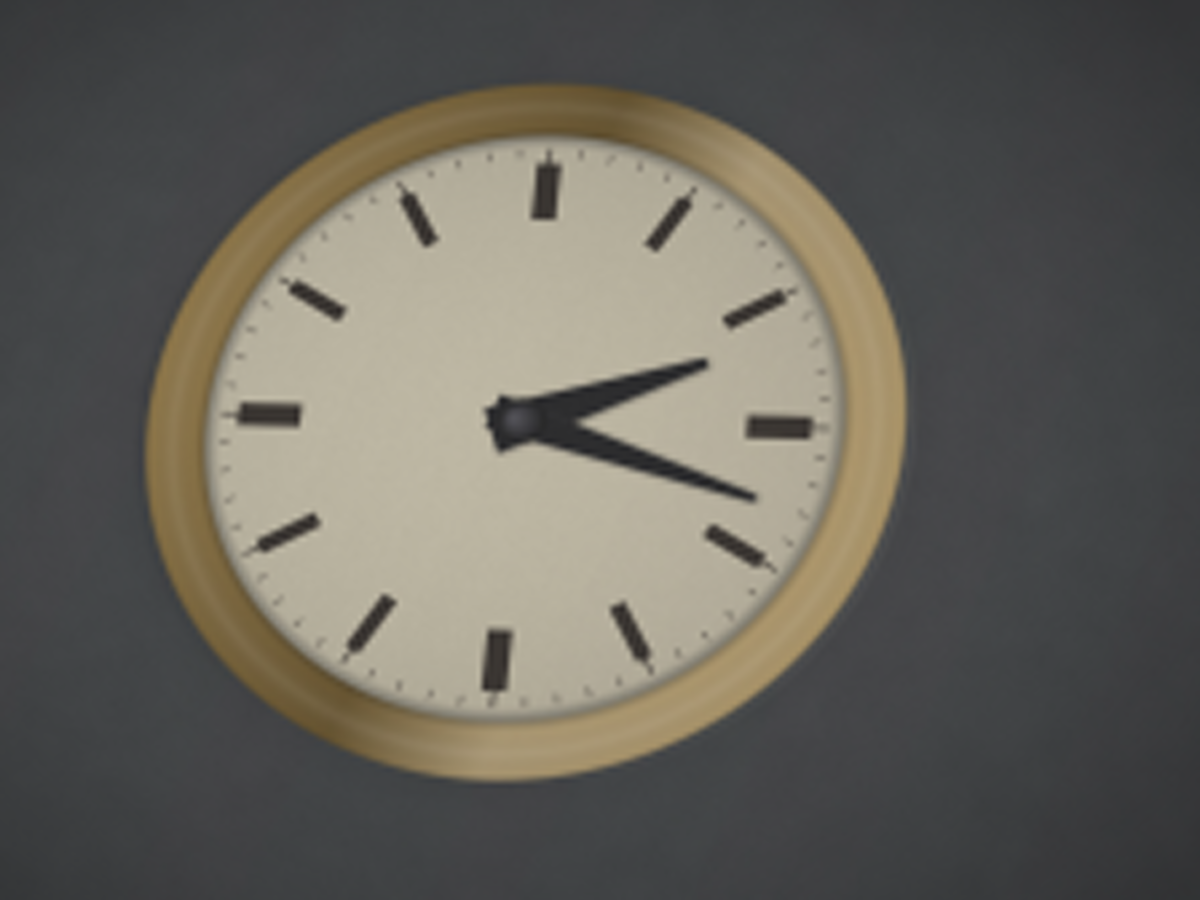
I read **2:18**
